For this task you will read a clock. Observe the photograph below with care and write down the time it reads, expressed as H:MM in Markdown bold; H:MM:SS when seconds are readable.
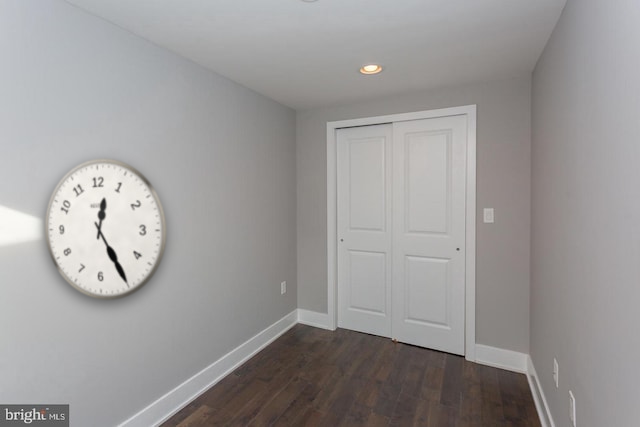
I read **12:25**
